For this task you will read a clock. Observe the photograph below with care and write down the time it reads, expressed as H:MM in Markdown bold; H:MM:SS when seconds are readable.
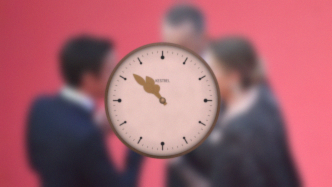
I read **10:52**
